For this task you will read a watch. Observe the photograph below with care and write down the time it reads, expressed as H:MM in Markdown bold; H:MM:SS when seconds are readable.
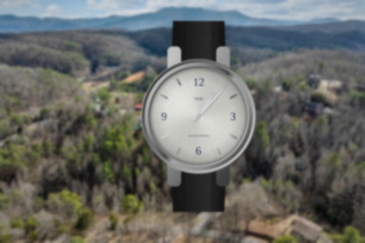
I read **1:07**
